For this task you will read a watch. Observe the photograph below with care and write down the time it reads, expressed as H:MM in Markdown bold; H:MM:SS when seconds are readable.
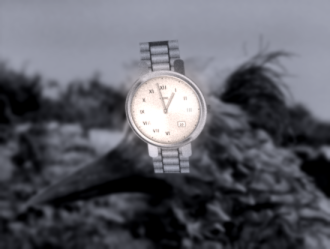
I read **12:58**
